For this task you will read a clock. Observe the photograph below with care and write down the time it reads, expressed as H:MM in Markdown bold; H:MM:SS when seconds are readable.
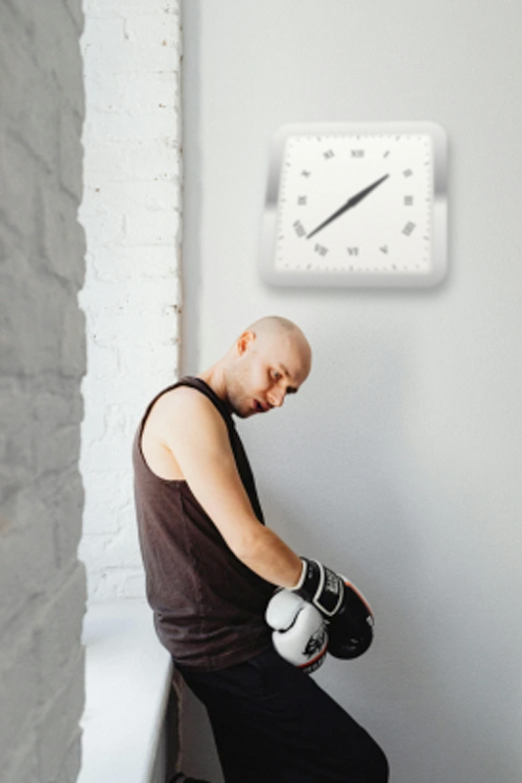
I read **1:38**
